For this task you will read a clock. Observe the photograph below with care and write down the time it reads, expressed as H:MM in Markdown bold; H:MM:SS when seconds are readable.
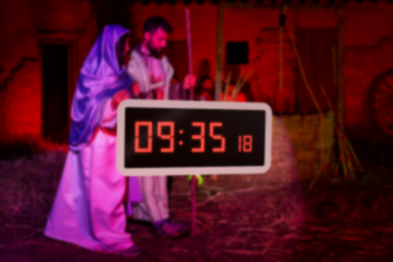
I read **9:35:18**
